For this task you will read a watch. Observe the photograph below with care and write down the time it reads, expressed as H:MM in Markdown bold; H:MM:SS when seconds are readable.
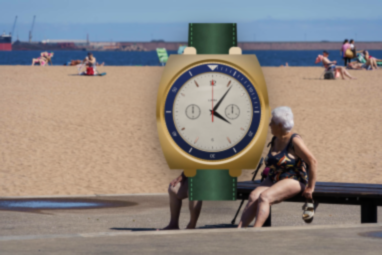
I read **4:06**
